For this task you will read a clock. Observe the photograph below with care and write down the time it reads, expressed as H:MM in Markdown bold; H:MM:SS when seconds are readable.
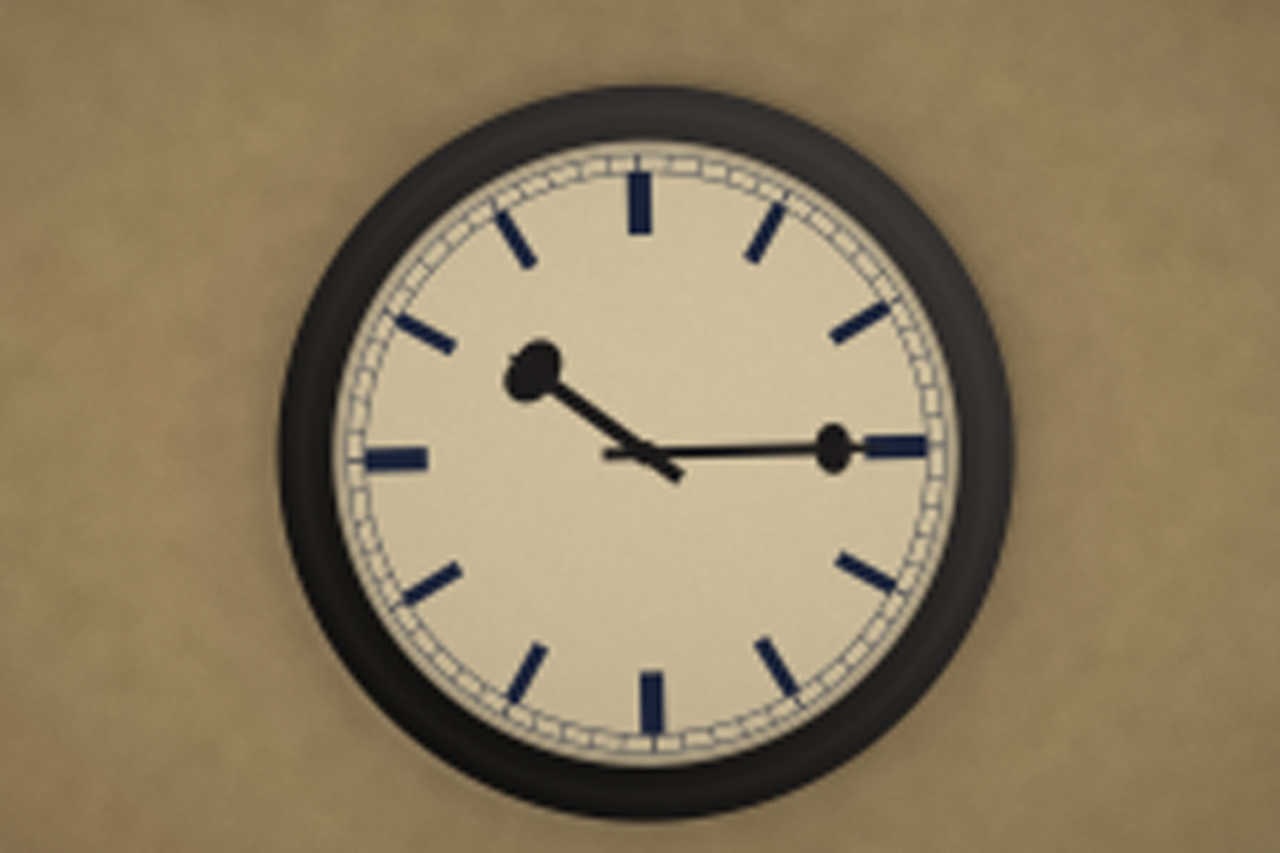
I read **10:15**
